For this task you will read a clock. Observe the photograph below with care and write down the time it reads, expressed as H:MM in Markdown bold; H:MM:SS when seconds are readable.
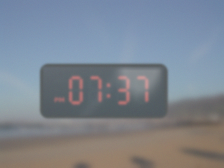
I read **7:37**
